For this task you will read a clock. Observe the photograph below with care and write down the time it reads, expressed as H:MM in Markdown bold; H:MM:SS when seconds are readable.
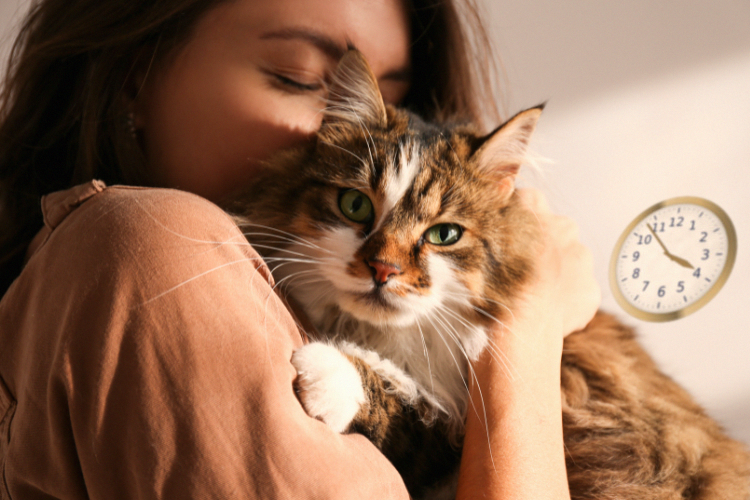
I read **3:53**
